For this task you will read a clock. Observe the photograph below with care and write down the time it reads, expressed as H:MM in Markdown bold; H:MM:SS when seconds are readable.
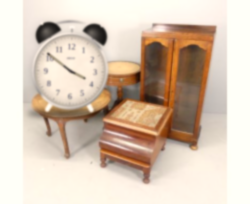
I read **3:51**
